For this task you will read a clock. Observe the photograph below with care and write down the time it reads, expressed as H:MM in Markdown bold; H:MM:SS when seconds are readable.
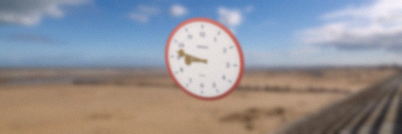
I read **8:47**
